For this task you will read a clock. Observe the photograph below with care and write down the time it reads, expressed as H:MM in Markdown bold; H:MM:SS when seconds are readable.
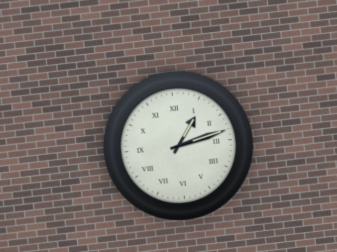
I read **1:13**
